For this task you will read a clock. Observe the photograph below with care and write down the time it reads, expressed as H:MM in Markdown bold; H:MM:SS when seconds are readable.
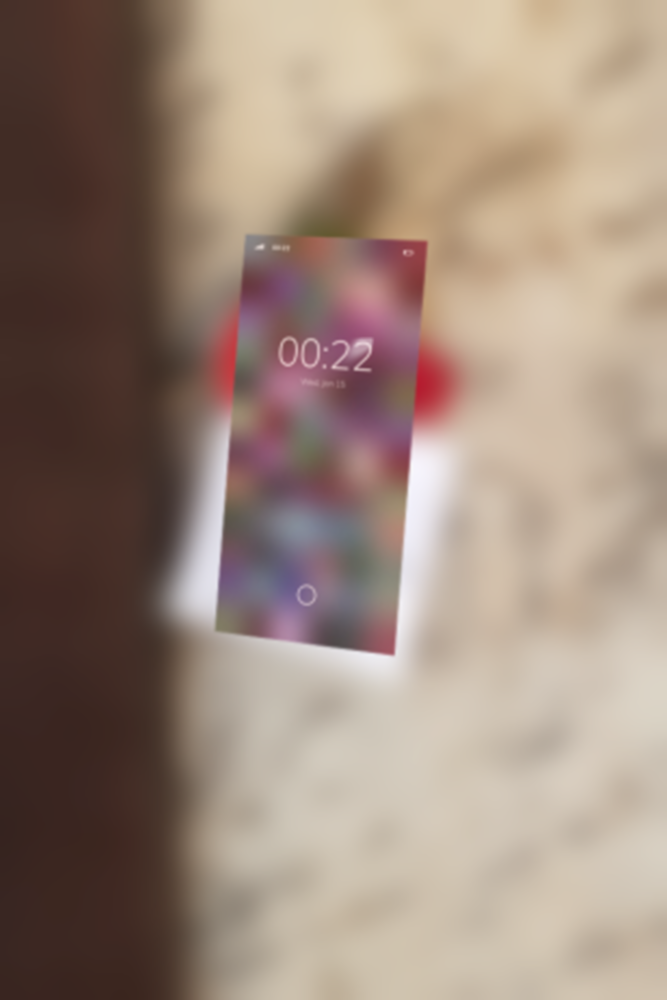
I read **0:22**
